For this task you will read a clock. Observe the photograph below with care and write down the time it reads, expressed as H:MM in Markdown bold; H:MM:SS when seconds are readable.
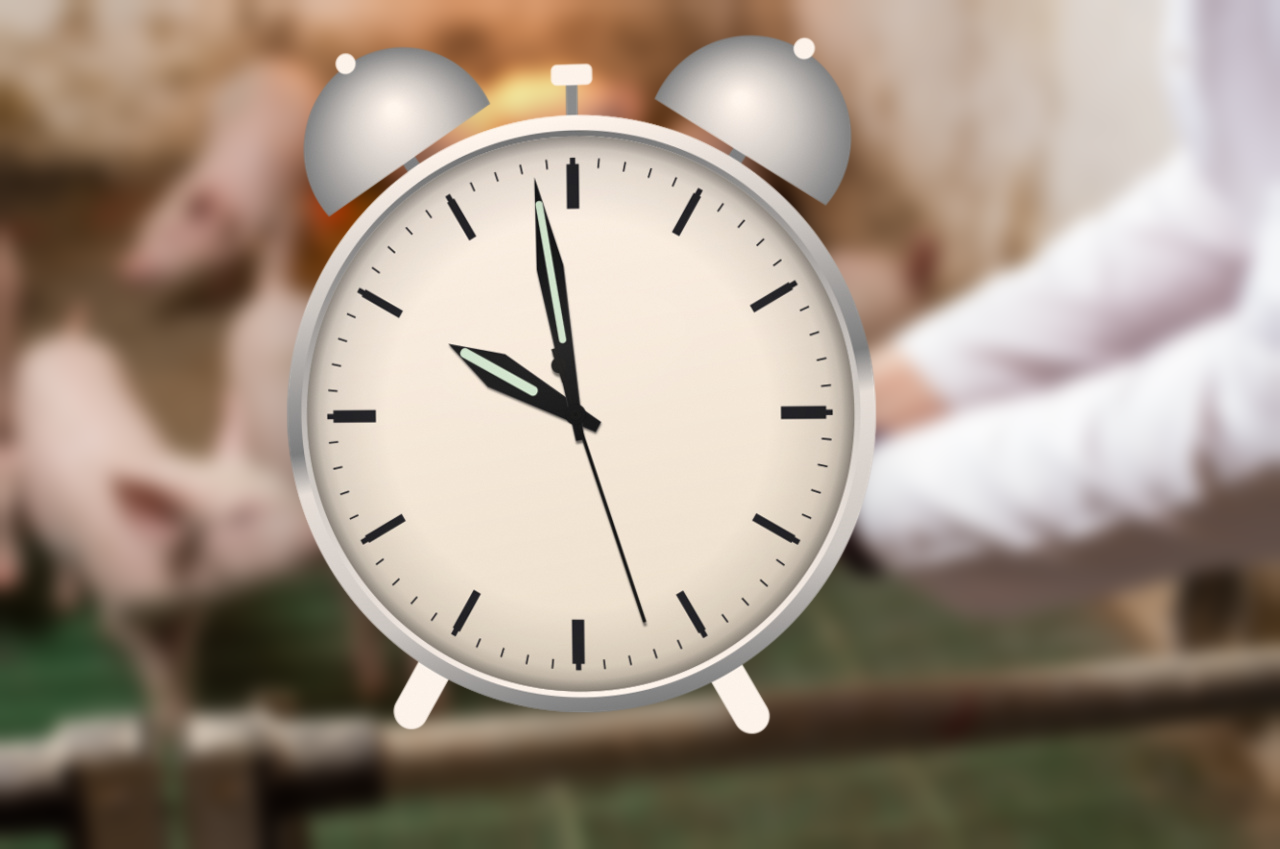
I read **9:58:27**
